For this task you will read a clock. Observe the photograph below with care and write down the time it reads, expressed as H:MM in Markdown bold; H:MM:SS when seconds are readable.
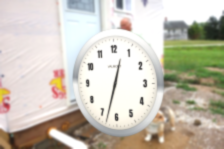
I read **12:33**
